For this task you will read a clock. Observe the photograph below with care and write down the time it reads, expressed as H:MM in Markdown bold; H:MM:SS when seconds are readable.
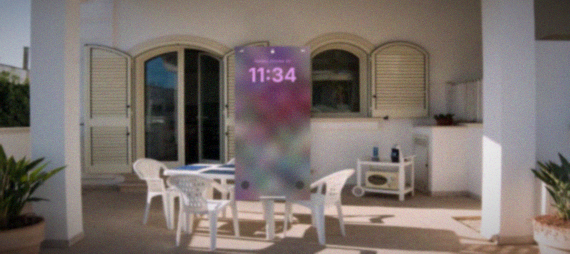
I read **11:34**
